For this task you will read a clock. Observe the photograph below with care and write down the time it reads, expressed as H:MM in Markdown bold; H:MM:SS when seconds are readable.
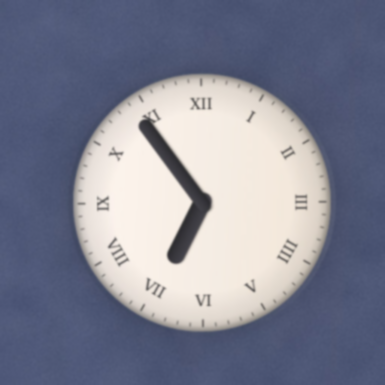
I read **6:54**
